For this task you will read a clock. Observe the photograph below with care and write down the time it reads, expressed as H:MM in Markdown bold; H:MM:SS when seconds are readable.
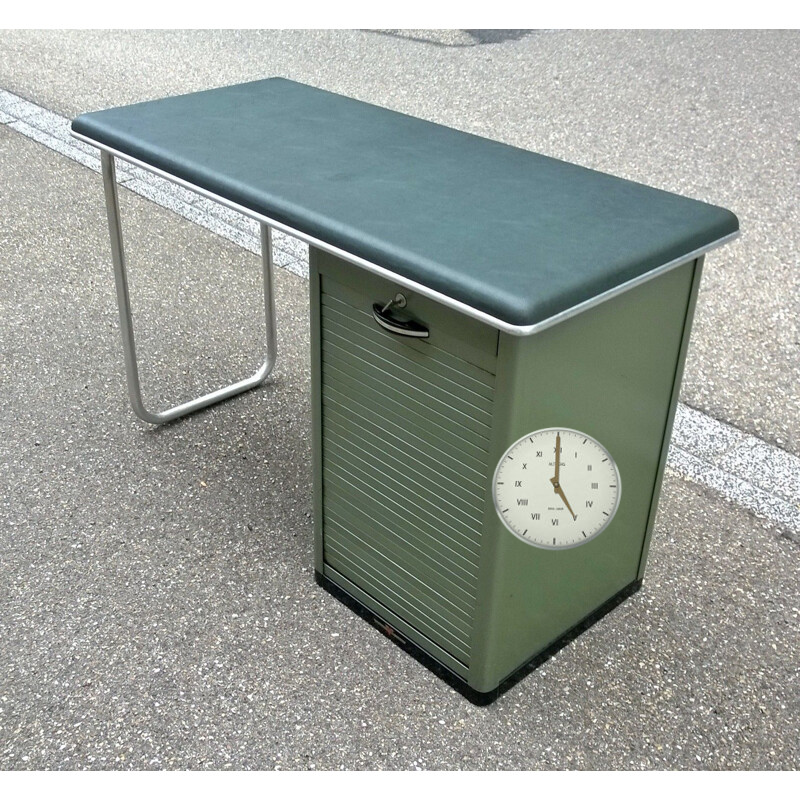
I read **5:00**
